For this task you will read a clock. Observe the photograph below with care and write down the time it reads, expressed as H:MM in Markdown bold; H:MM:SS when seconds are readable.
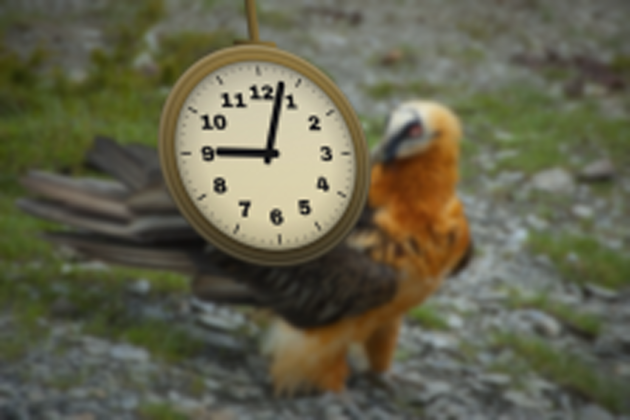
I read **9:03**
